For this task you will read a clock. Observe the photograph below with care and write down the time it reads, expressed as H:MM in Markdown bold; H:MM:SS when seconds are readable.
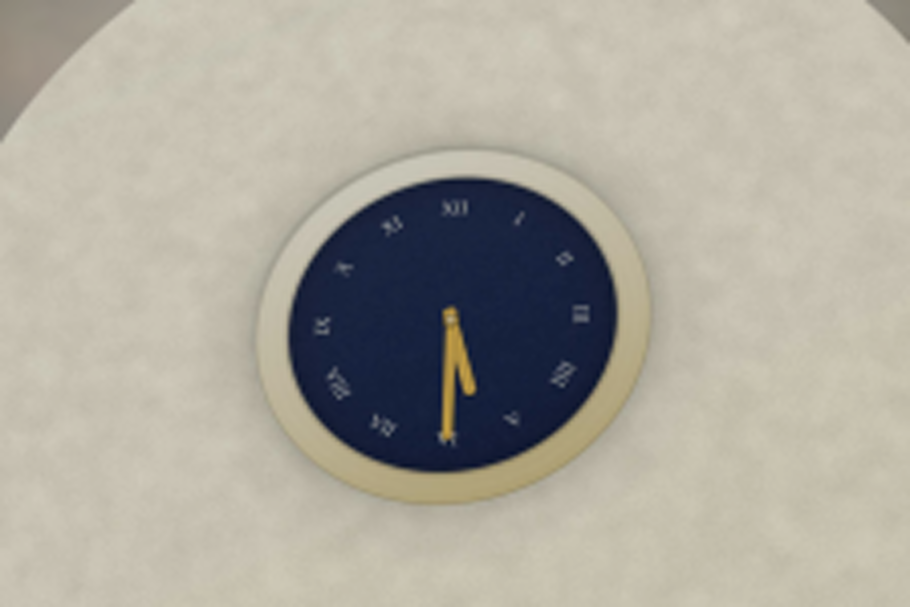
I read **5:30**
